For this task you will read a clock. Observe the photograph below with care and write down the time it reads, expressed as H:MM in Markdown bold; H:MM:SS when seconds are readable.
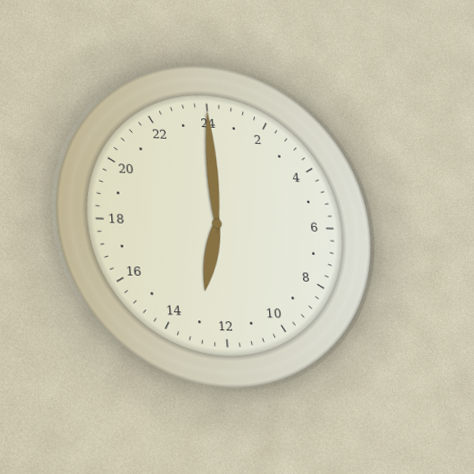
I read **13:00**
